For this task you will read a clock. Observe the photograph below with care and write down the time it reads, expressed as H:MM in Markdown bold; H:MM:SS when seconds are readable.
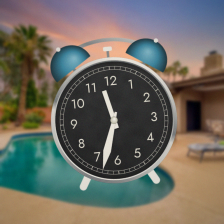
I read **11:33**
